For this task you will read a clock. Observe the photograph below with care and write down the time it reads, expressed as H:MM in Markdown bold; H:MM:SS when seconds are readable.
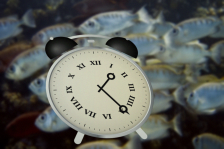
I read **1:24**
